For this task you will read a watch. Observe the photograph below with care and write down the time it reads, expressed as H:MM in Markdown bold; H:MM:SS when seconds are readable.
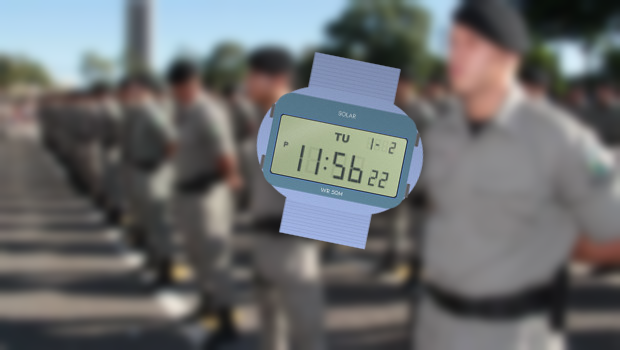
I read **11:56:22**
